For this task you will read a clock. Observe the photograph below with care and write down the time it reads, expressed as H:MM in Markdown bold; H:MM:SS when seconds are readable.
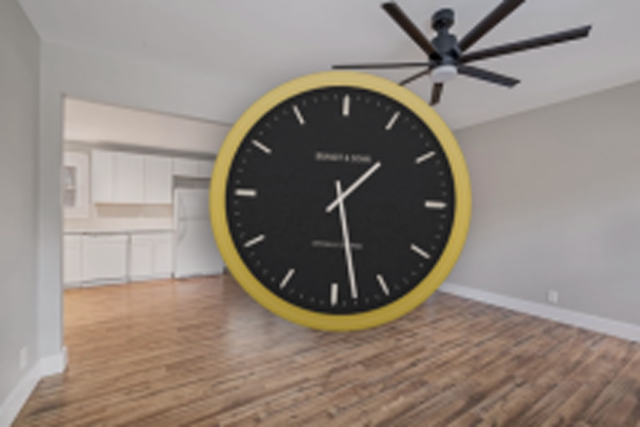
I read **1:28**
